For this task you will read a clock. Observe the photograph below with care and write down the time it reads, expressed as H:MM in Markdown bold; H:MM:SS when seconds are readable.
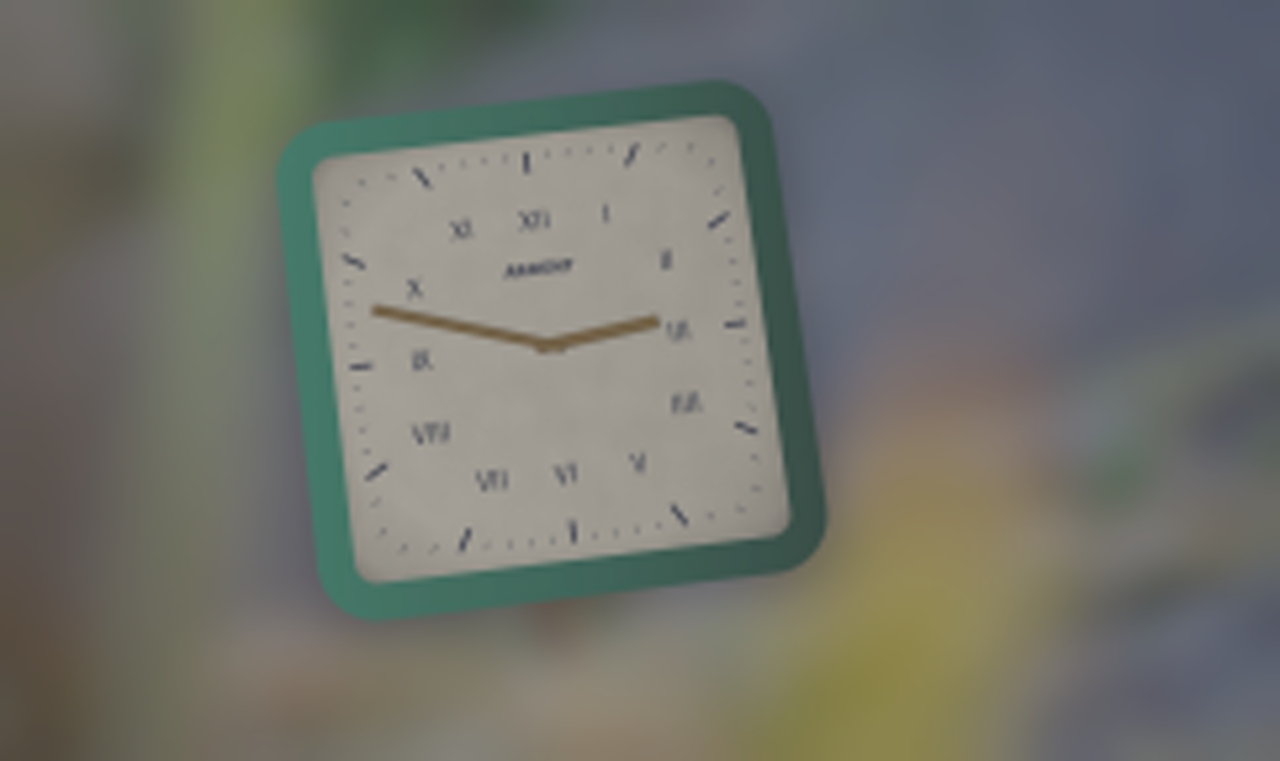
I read **2:48**
